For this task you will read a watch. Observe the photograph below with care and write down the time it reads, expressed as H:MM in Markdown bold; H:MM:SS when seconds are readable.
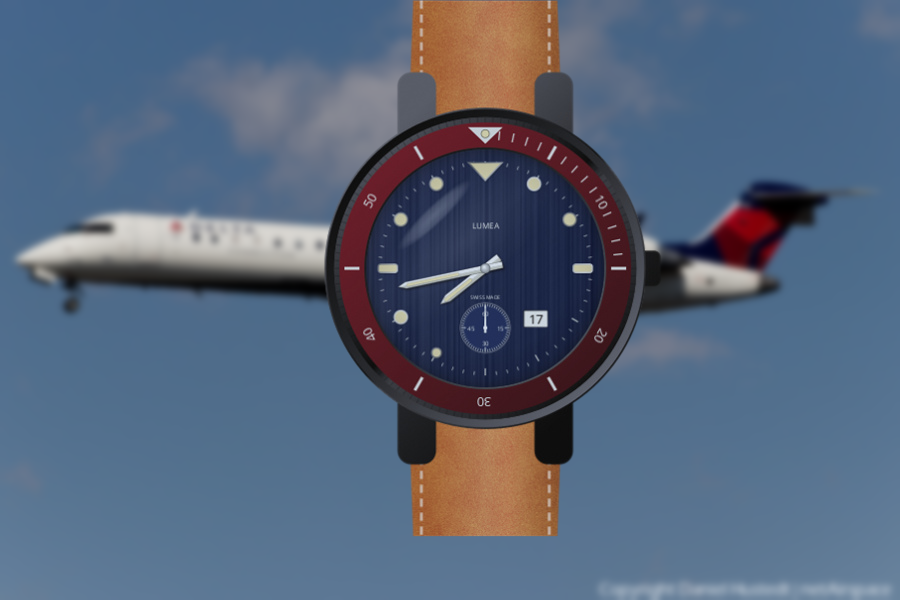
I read **7:43**
